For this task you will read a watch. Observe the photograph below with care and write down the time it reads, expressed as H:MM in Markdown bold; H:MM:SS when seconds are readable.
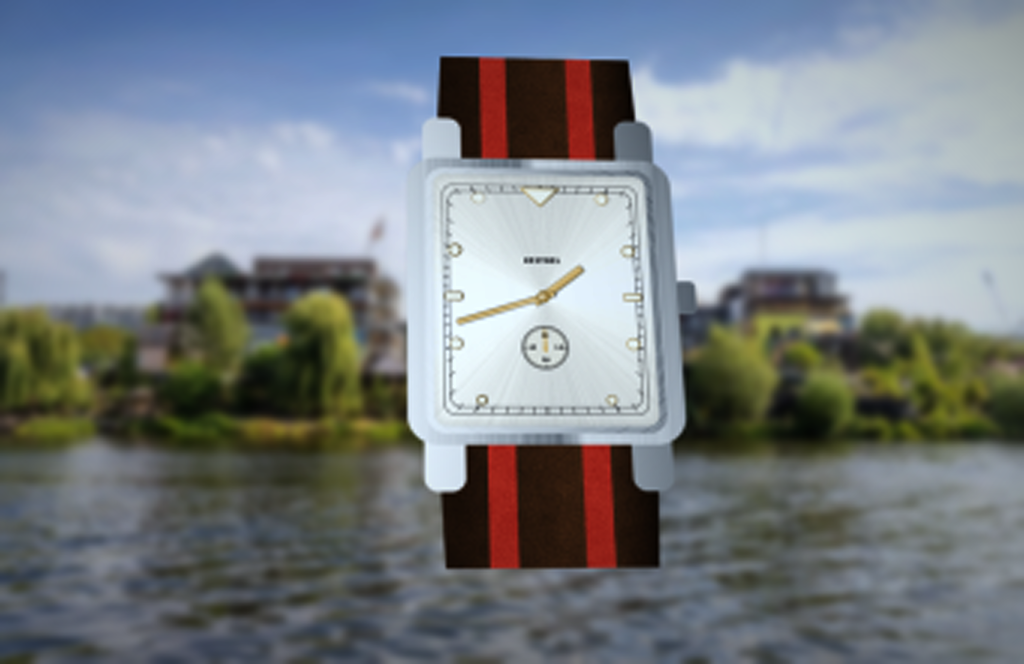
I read **1:42**
